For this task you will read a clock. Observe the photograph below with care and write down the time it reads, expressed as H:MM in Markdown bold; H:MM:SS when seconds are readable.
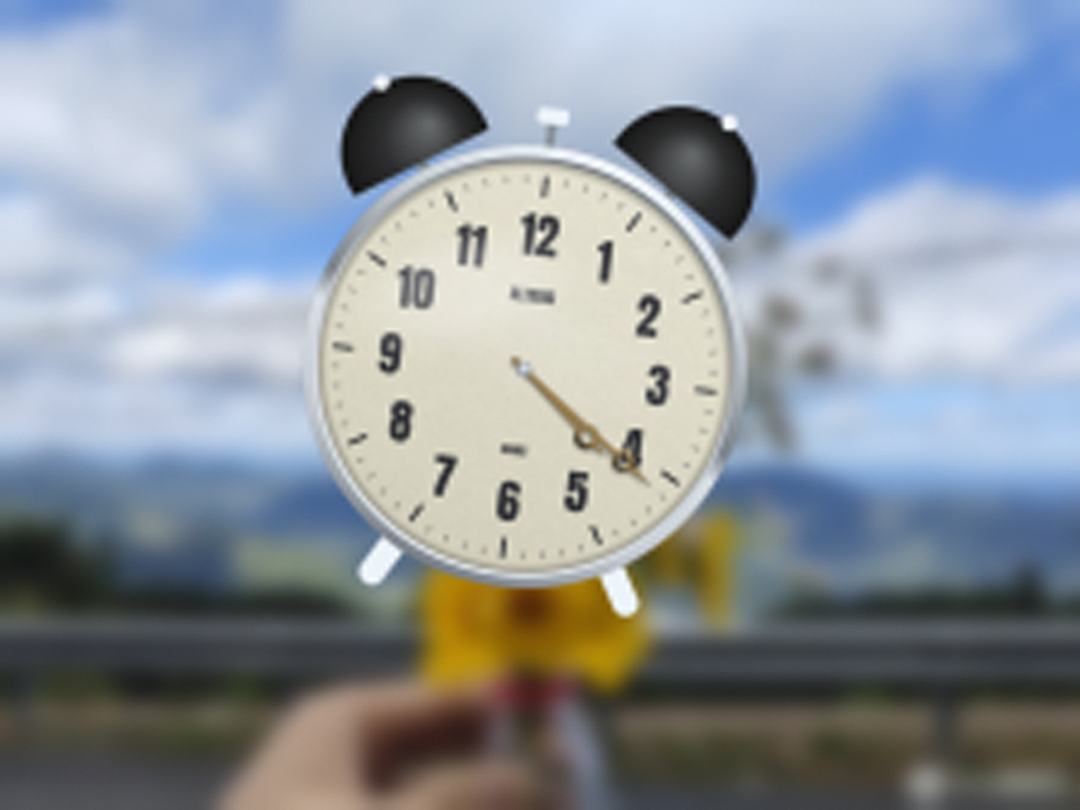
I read **4:21**
